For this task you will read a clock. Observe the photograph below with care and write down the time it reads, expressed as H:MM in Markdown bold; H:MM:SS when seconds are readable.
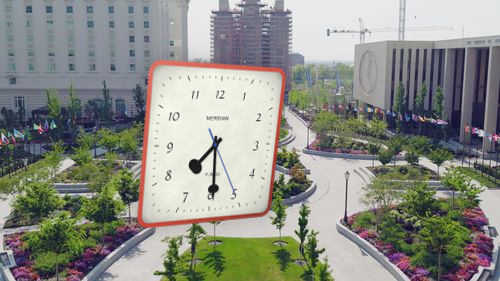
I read **7:29:25**
